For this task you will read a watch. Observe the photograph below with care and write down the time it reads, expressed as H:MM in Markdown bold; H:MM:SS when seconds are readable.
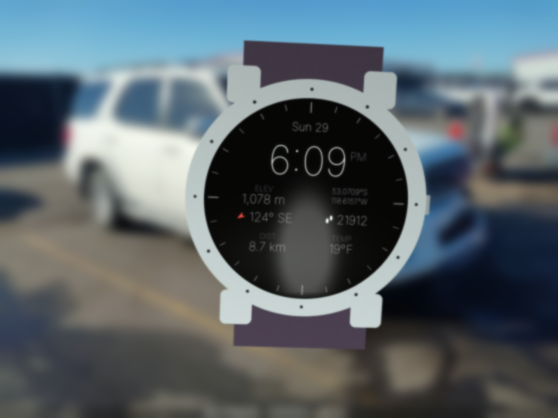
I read **6:09**
